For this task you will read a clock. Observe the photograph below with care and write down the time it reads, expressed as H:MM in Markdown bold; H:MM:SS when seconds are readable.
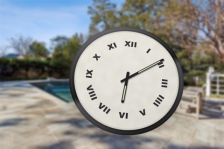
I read **6:09**
